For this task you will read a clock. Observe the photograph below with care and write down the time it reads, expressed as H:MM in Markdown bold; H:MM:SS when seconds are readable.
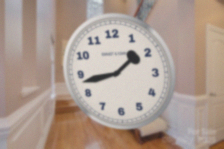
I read **1:43**
